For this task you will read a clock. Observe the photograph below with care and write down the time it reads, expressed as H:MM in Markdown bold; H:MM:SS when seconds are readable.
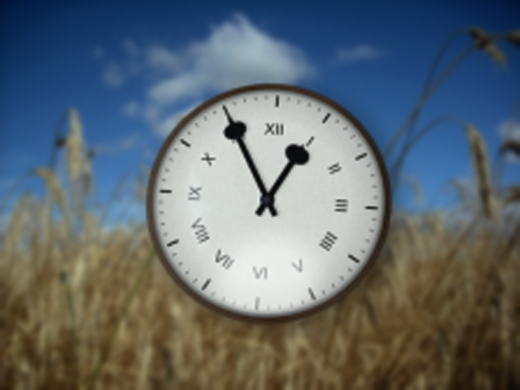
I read **12:55**
